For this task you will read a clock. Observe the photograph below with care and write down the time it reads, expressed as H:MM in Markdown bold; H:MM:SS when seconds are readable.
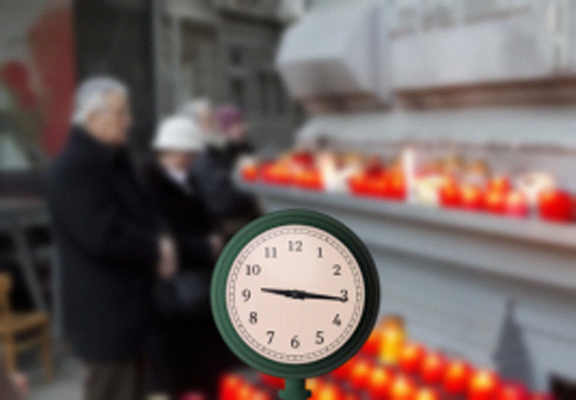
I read **9:16**
